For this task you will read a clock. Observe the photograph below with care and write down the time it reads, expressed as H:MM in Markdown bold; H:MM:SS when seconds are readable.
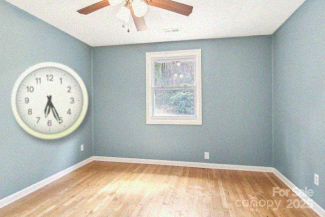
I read **6:26**
